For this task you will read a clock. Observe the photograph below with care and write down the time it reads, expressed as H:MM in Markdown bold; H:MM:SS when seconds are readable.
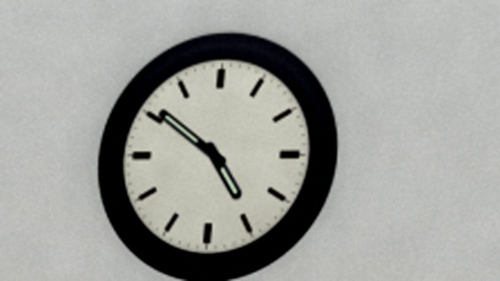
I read **4:51**
